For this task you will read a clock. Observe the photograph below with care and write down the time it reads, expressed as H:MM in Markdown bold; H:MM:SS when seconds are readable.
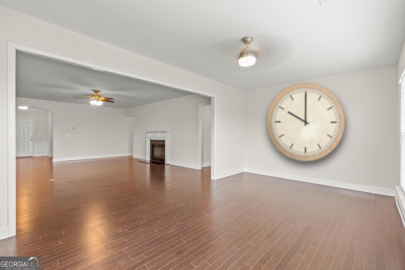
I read **10:00**
